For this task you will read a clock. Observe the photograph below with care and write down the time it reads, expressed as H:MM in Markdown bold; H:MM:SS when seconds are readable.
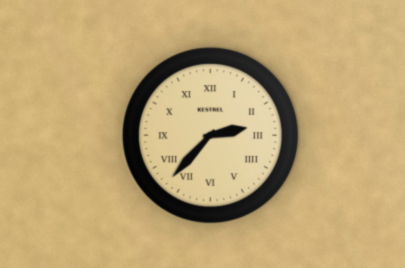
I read **2:37**
